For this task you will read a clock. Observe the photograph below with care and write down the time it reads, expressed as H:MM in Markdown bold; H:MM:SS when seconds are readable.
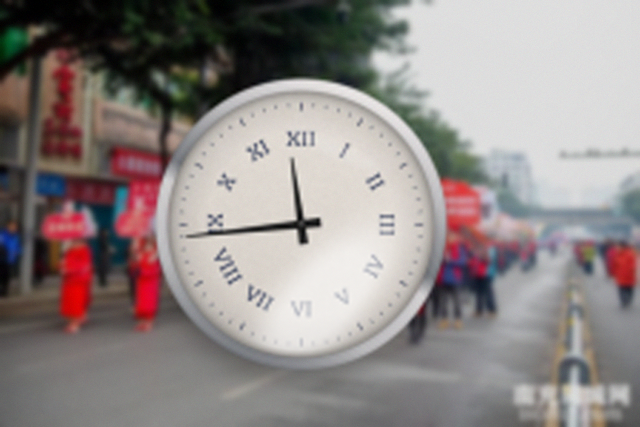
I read **11:44**
